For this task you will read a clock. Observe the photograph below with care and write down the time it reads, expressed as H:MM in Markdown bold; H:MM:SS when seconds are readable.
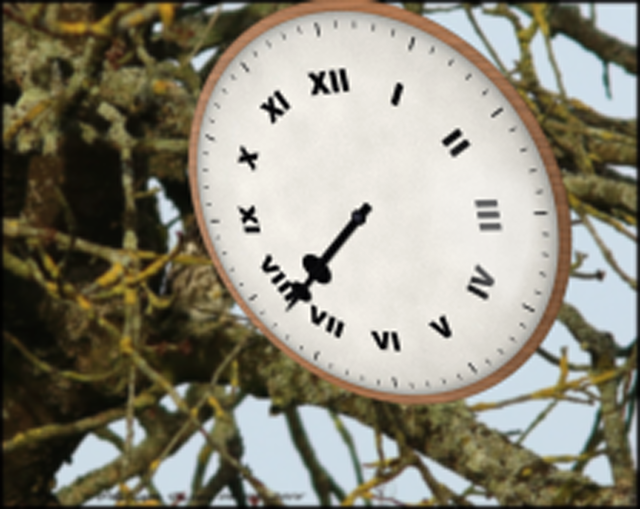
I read **7:38**
